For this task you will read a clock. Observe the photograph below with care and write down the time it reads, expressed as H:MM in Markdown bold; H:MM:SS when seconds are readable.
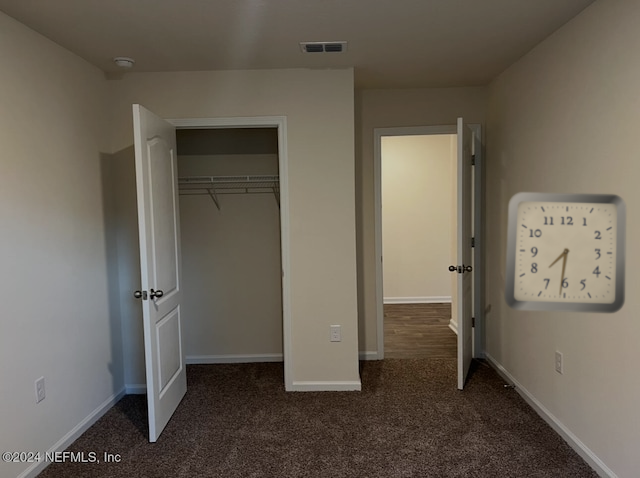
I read **7:31**
